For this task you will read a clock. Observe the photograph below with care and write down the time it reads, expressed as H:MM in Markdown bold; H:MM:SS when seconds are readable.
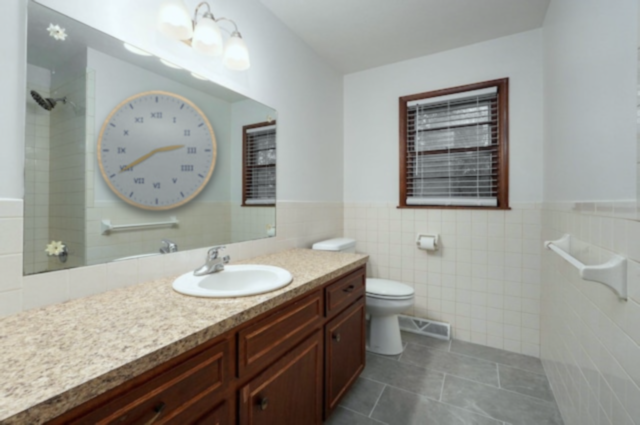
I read **2:40**
